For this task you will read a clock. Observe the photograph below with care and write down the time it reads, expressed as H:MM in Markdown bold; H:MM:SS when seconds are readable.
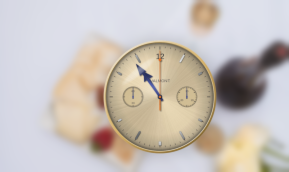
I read **10:54**
